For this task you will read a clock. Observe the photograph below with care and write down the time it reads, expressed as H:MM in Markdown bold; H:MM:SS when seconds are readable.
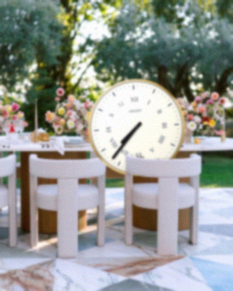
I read **7:37**
